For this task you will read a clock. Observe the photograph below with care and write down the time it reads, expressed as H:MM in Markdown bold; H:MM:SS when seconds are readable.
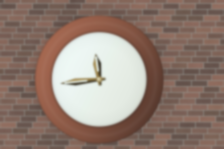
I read **11:44**
